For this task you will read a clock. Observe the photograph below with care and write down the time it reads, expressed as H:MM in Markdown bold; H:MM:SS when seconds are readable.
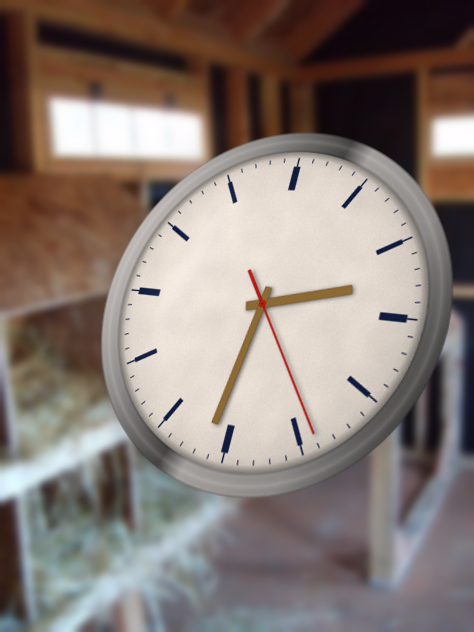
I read **2:31:24**
